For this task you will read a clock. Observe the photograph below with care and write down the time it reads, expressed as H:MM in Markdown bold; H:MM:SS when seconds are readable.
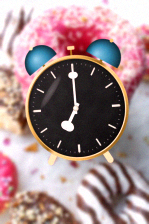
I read **7:00**
